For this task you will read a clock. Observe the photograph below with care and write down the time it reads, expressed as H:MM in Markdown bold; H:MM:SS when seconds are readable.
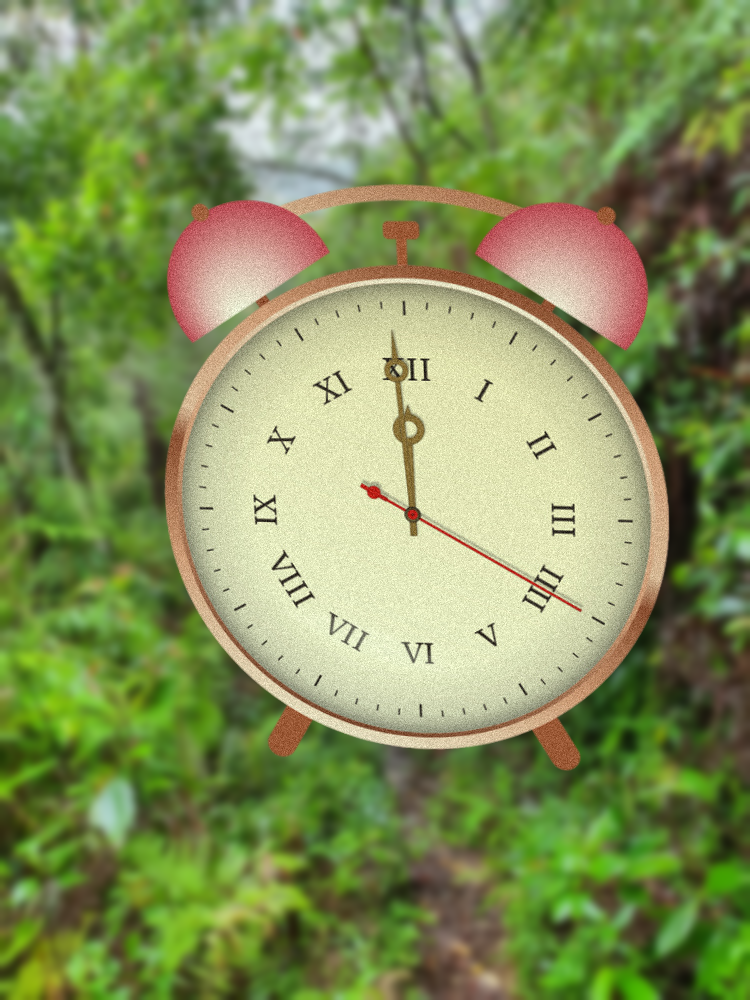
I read **11:59:20**
